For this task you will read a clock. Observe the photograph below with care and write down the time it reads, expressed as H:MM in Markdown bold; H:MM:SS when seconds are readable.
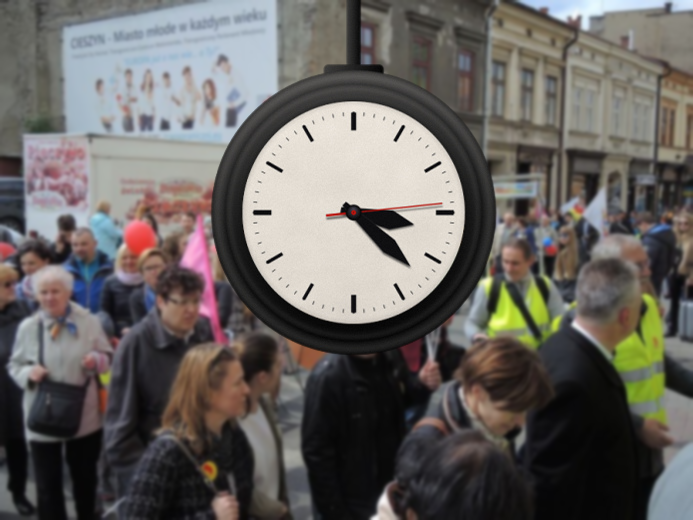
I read **3:22:14**
